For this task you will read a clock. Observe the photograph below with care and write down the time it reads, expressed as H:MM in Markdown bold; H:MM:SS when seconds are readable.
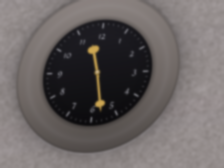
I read **11:28**
